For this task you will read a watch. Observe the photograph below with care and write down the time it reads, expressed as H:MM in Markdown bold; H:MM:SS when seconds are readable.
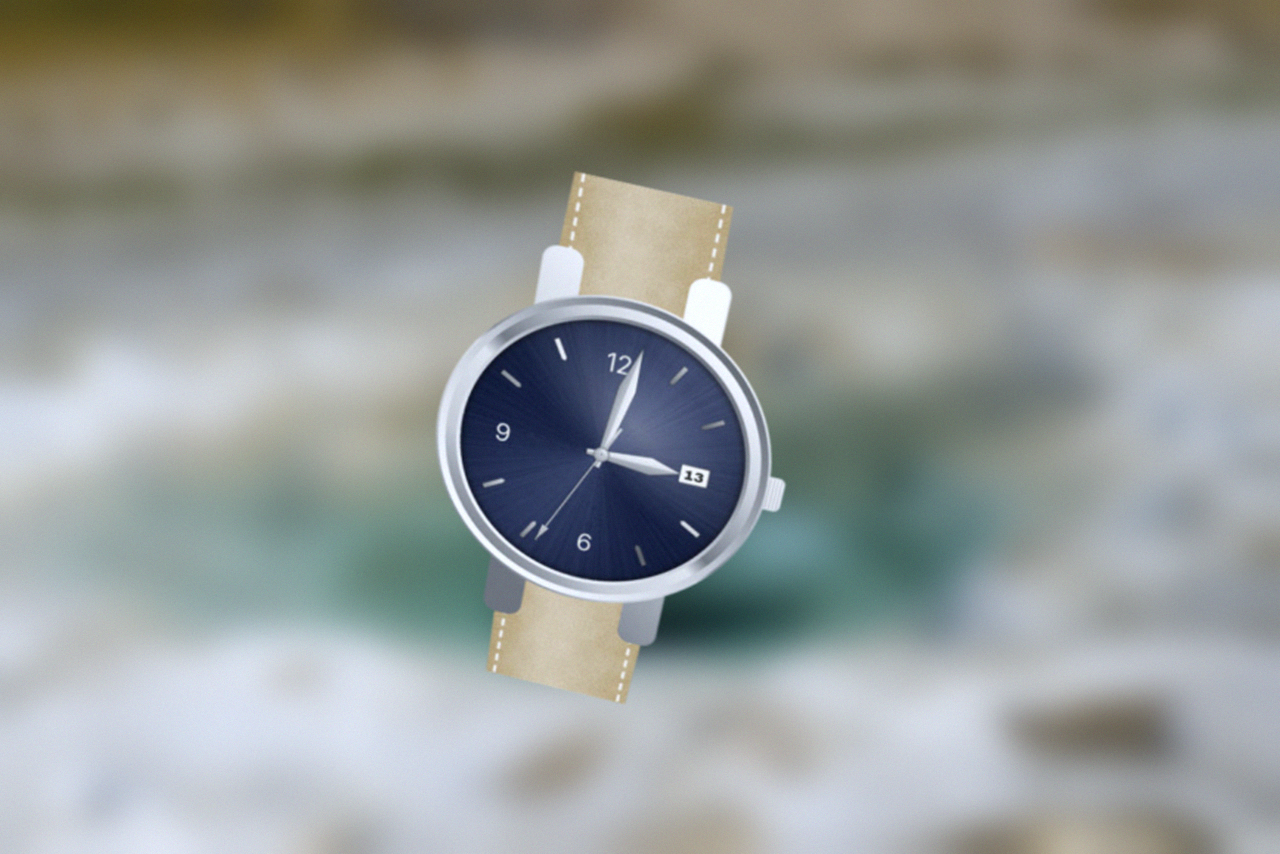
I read **3:01:34**
